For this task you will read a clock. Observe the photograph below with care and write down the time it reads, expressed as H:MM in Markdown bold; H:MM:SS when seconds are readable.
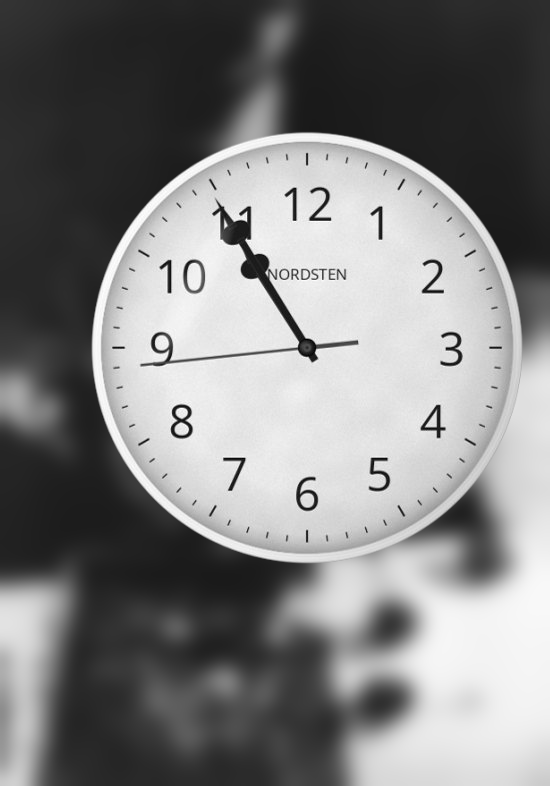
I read **10:54:44**
